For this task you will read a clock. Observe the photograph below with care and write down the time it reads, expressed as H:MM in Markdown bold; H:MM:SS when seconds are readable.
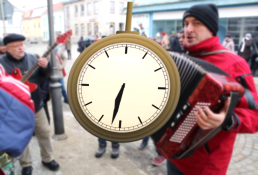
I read **6:32**
